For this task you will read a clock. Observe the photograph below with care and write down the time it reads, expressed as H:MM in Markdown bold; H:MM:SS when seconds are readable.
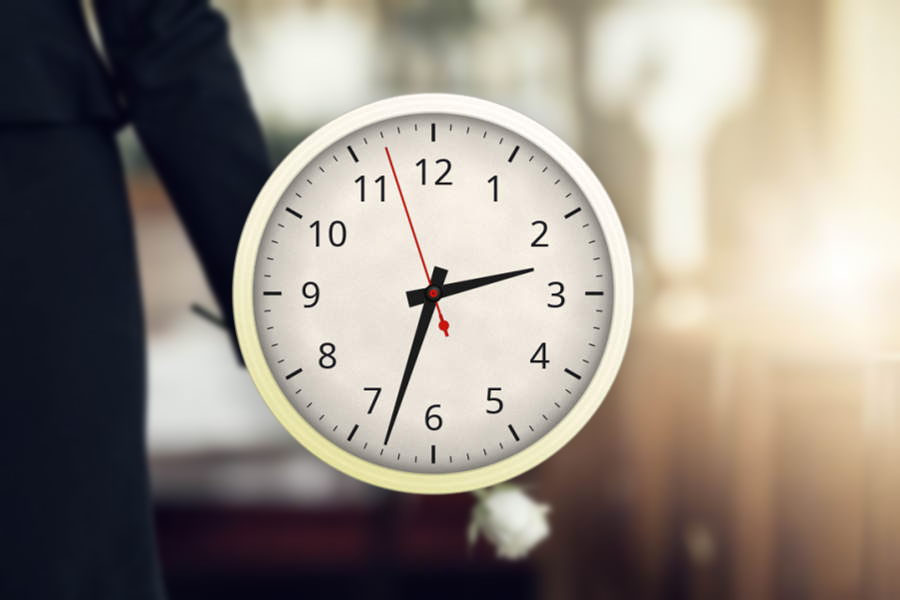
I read **2:32:57**
